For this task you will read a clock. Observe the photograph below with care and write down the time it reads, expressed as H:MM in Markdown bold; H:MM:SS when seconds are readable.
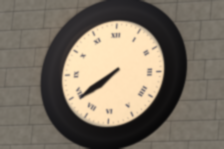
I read **7:39**
